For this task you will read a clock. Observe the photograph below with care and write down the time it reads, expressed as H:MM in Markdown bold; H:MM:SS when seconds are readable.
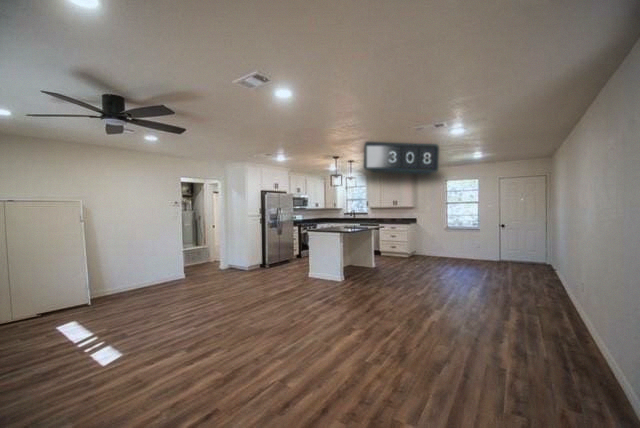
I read **3:08**
